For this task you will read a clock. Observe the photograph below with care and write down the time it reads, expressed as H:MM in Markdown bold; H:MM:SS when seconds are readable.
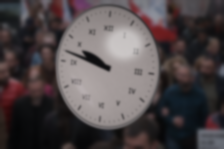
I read **9:47**
